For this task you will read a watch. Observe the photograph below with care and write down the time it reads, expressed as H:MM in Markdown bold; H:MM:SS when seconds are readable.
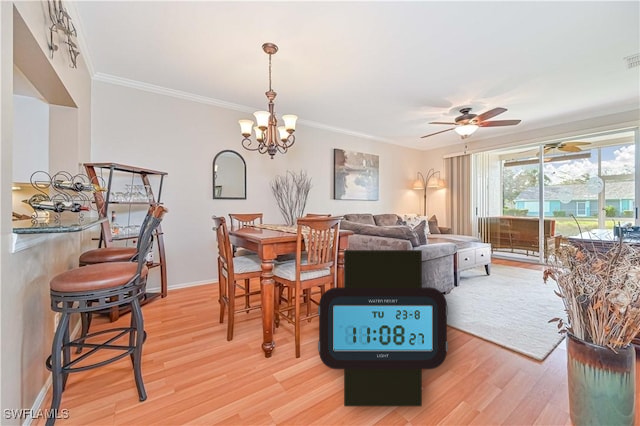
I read **11:08:27**
